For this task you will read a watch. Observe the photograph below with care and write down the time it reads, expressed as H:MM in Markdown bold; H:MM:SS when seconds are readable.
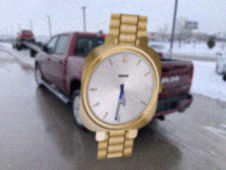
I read **5:31**
